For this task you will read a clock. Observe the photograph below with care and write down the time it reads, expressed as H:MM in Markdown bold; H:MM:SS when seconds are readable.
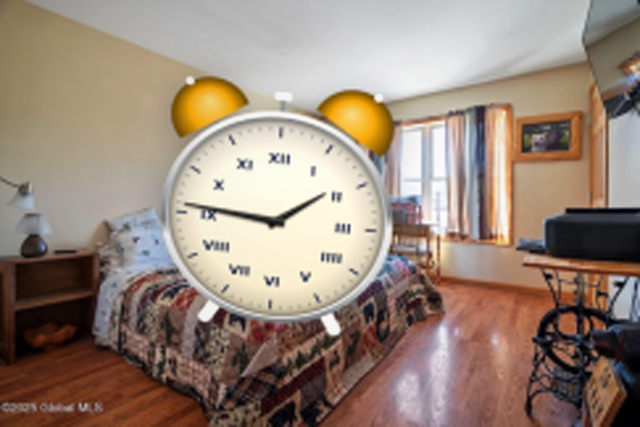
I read **1:46**
